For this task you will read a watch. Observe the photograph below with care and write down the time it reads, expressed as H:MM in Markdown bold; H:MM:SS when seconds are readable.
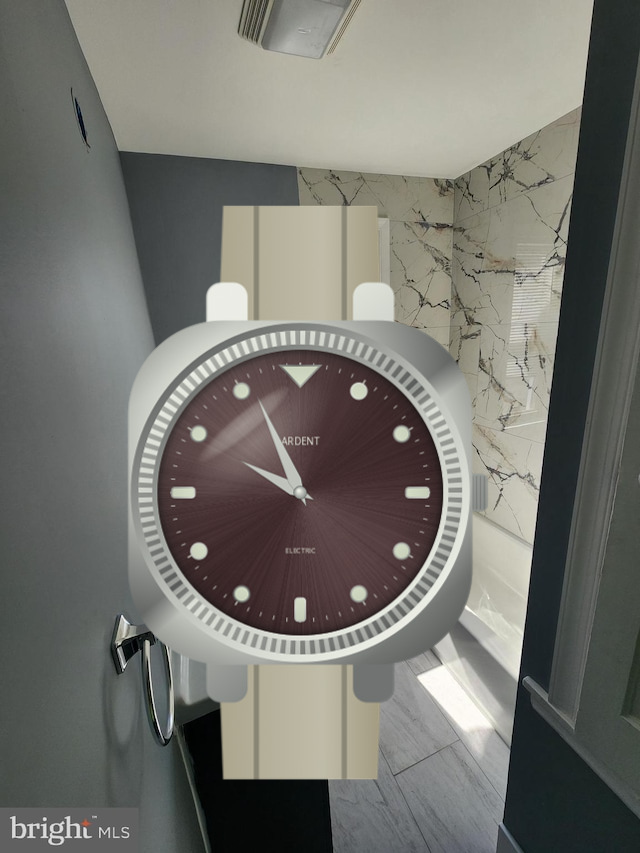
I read **9:56**
